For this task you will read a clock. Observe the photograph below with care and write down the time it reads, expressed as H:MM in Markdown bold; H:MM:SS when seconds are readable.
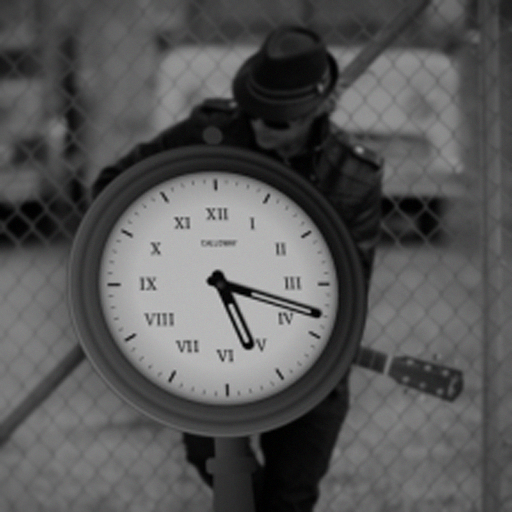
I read **5:18**
